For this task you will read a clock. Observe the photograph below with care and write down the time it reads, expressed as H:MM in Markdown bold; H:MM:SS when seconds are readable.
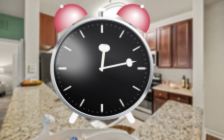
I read **12:13**
